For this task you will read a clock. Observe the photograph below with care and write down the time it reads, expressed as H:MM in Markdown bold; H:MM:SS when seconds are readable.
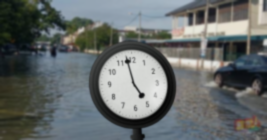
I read **4:58**
